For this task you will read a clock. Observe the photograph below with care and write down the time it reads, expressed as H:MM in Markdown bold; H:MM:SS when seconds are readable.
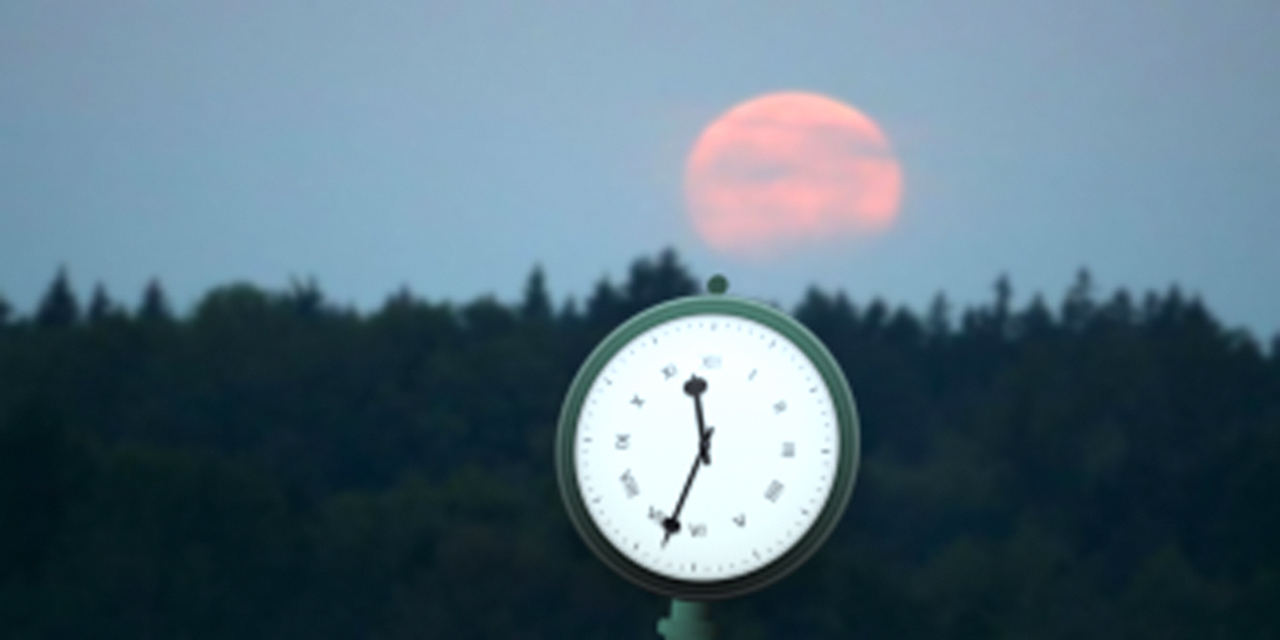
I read **11:33**
